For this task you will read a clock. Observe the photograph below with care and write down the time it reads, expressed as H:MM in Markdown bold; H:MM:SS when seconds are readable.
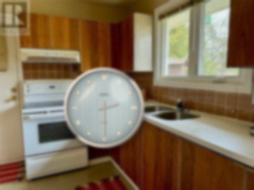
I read **2:30**
